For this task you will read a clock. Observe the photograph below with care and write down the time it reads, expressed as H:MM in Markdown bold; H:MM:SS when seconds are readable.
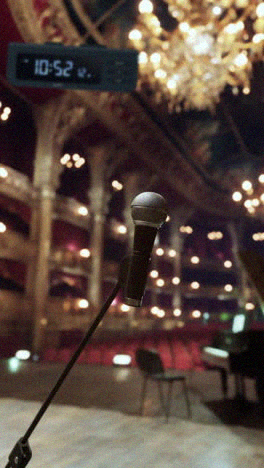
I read **10:52**
